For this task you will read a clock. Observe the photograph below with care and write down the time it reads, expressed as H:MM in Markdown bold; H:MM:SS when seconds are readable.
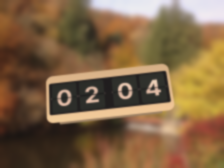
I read **2:04**
